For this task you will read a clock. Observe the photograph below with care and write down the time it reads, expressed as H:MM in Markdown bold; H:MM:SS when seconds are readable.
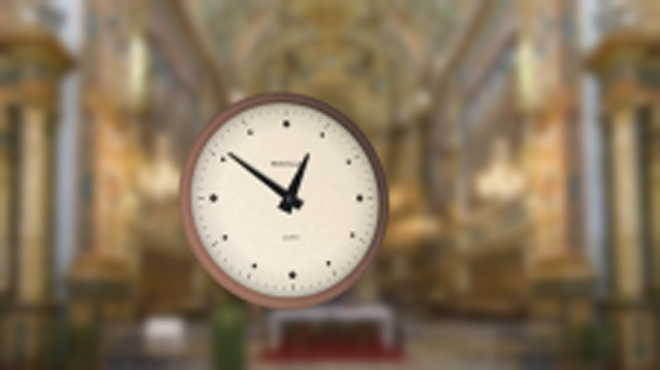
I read **12:51**
